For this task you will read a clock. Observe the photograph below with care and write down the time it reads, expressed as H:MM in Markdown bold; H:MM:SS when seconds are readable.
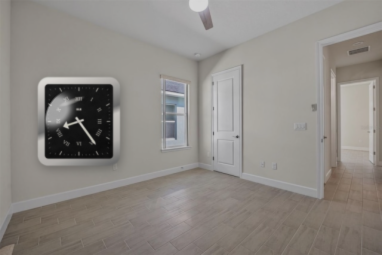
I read **8:24**
